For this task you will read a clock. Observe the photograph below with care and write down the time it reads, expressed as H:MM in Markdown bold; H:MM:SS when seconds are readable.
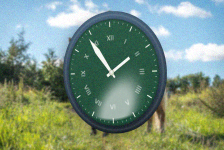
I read **1:54**
